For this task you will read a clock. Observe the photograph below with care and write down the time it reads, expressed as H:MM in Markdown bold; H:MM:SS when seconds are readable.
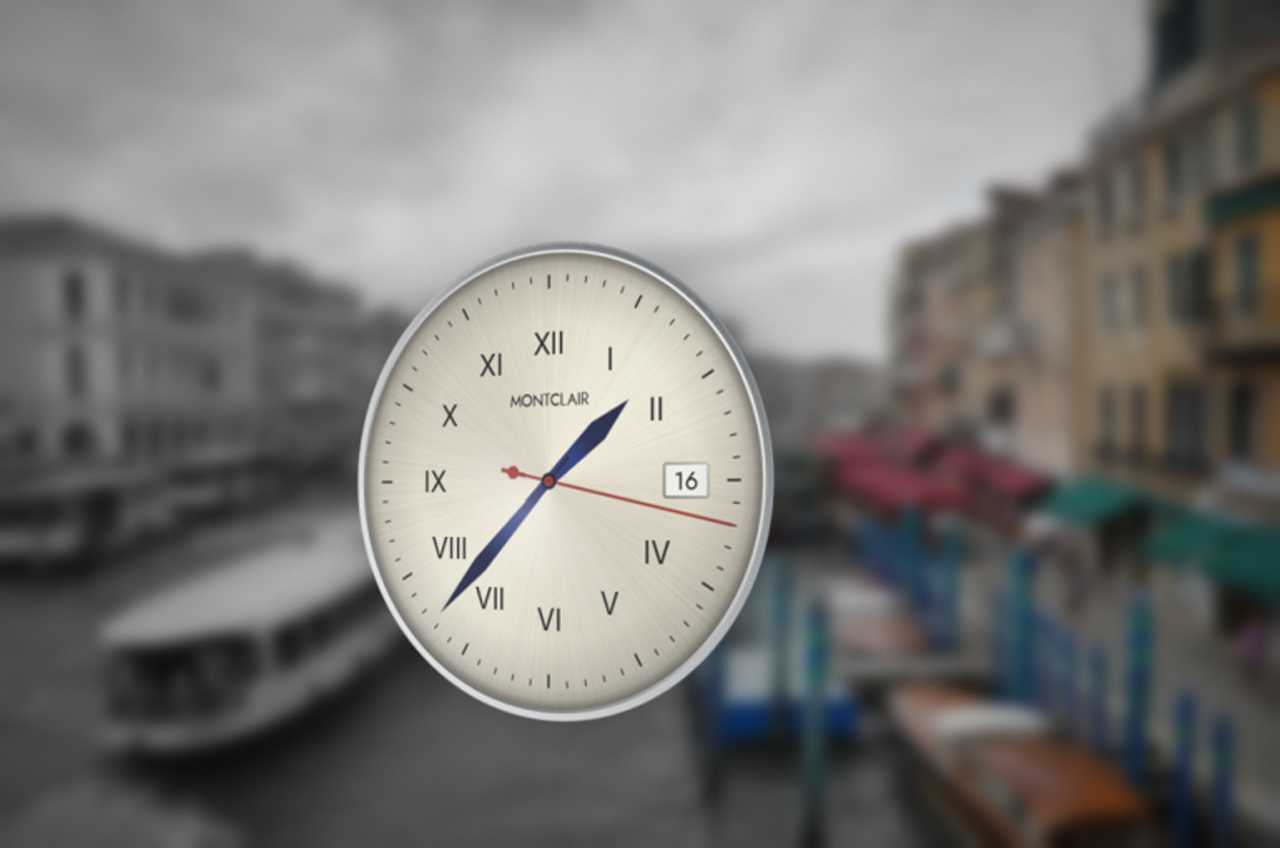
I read **1:37:17**
